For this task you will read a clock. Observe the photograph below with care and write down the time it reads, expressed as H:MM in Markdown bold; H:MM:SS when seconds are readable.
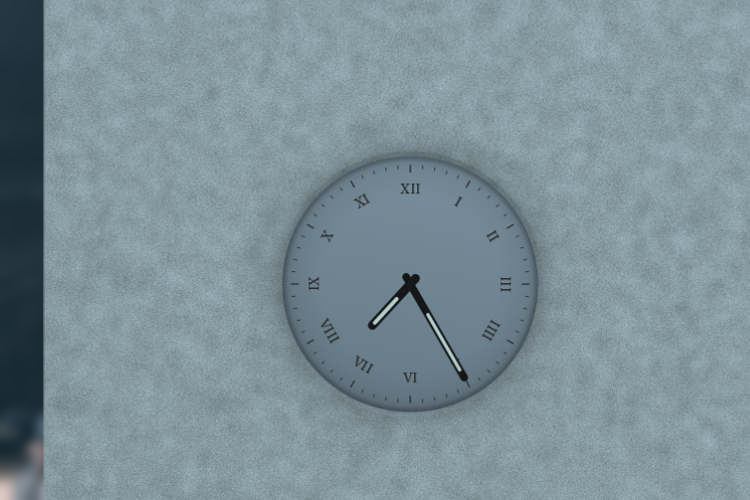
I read **7:25**
